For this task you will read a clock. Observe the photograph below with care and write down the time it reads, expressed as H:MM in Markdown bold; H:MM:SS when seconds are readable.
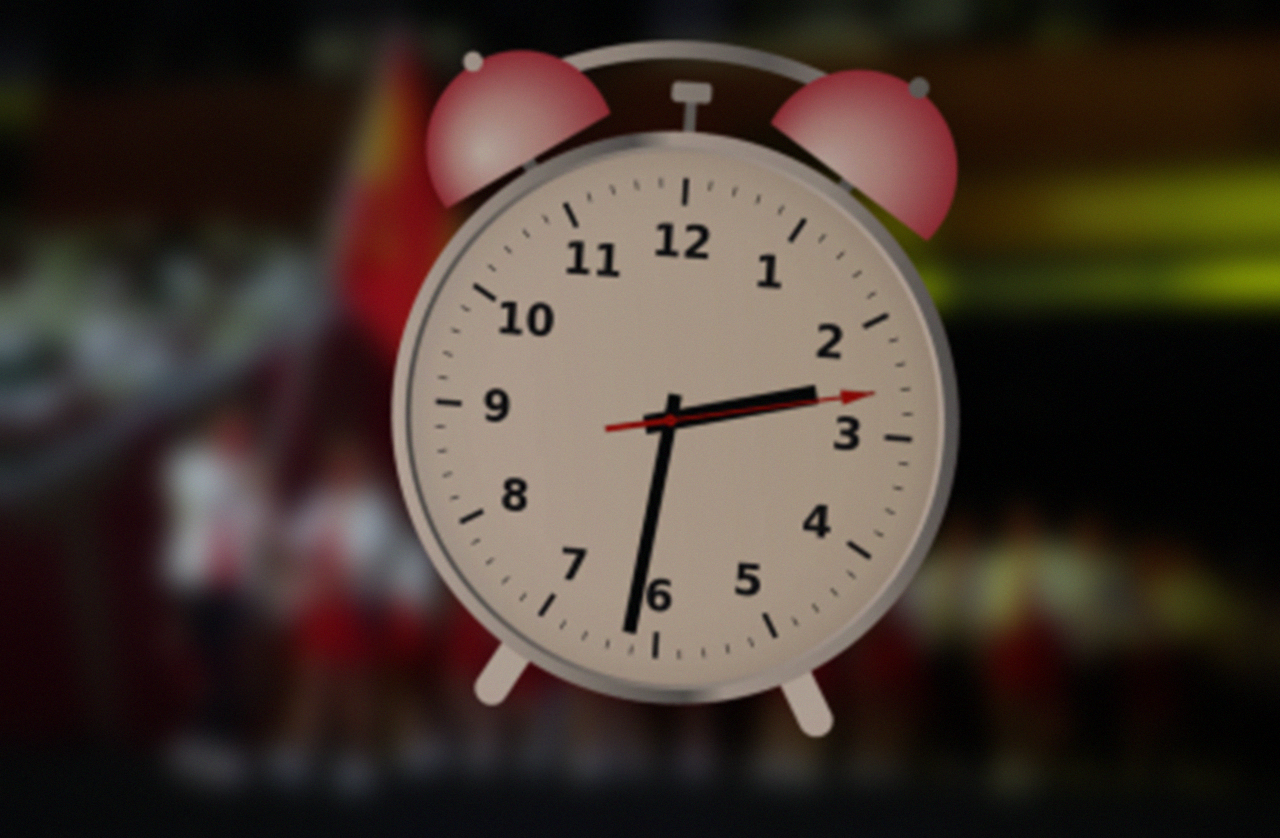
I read **2:31:13**
